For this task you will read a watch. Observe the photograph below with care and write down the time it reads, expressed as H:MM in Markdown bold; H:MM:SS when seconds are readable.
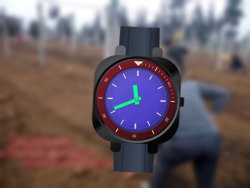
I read **11:41**
